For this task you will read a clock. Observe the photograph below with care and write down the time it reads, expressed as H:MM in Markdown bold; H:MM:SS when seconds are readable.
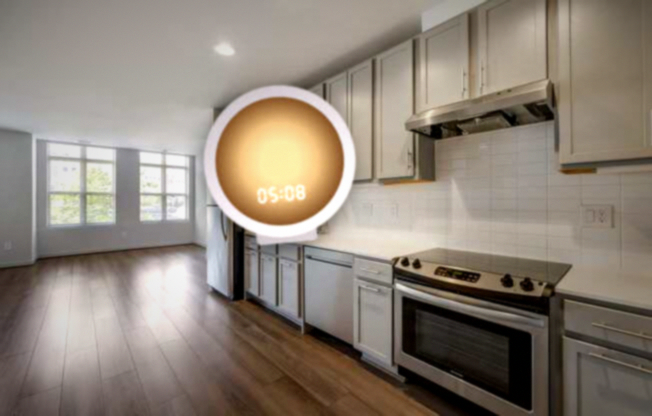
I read **5:08**
